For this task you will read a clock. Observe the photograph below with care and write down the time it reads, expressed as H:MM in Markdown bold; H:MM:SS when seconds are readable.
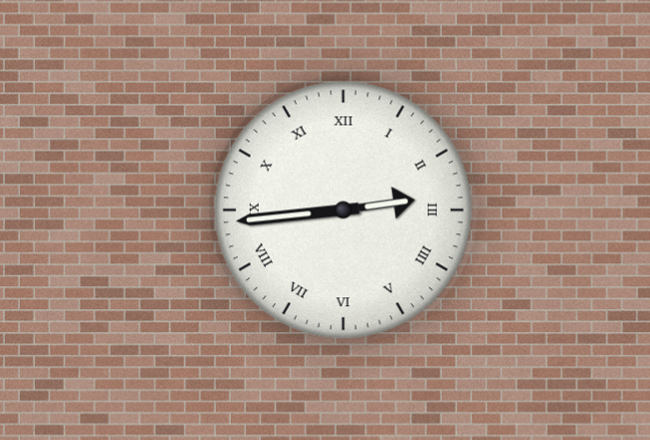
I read **2:44**
